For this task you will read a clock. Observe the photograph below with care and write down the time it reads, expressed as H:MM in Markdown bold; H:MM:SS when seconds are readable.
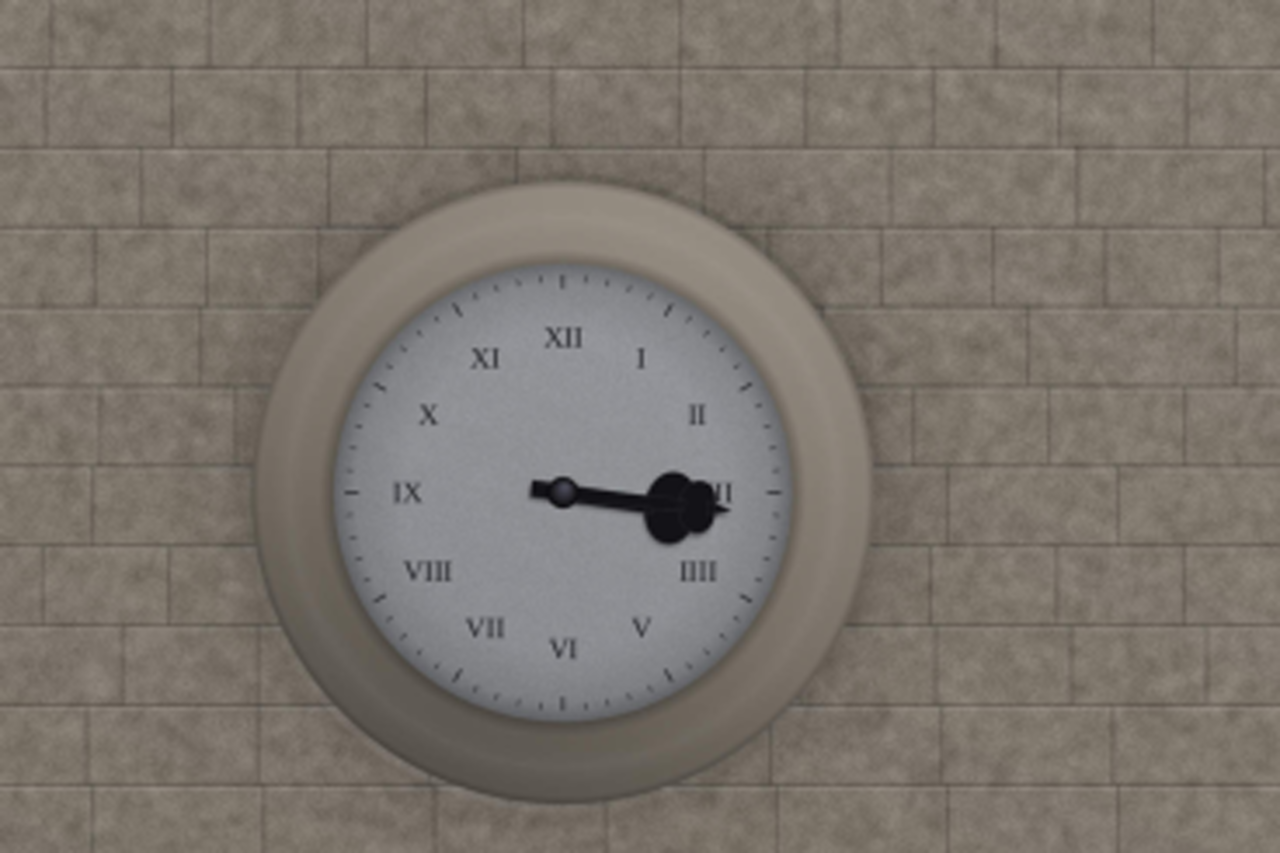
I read **3:16**
